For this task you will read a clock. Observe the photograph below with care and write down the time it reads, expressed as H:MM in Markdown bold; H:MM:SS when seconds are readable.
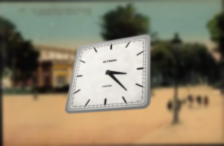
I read **3:23**
